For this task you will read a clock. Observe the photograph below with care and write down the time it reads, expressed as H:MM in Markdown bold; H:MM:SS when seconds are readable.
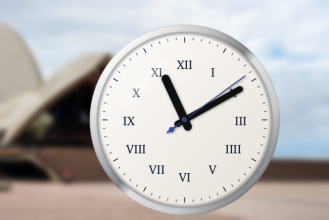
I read **11:10:09**
